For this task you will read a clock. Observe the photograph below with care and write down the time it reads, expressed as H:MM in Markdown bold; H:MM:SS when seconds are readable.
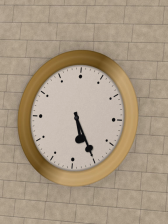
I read **5:25**
